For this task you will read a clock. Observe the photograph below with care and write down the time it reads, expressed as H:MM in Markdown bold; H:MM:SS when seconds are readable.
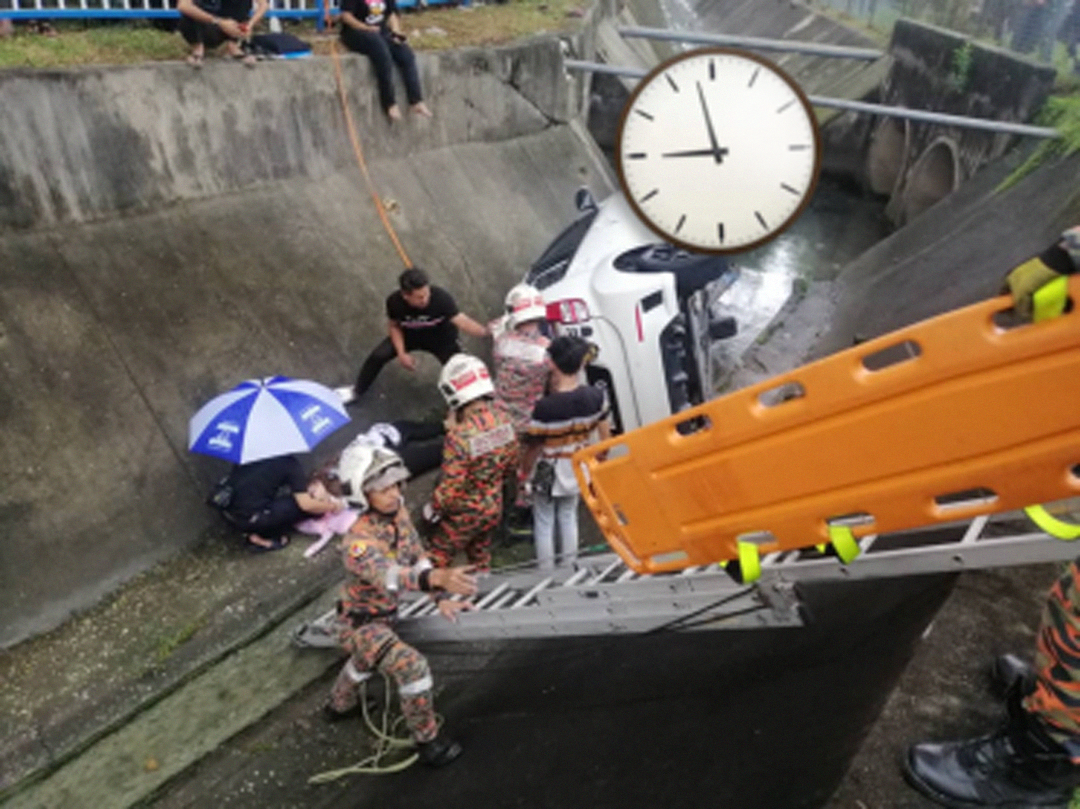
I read **8:58**
